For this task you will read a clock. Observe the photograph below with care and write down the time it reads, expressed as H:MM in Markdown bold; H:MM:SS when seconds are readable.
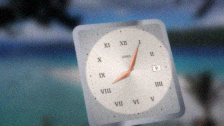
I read **8:05**
